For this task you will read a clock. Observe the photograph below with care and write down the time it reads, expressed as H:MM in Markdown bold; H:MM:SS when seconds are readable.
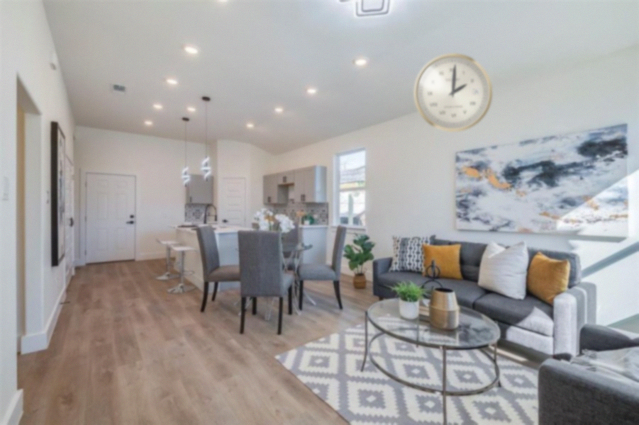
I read **2:01**
